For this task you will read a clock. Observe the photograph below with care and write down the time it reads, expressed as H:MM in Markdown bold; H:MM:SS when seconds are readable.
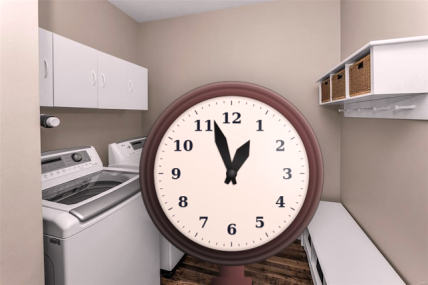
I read **12:57**
